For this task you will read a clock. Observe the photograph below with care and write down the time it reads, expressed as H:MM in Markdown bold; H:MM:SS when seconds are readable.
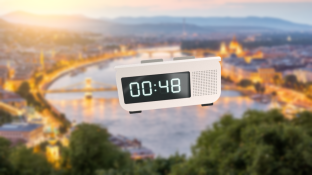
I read **0:48**
